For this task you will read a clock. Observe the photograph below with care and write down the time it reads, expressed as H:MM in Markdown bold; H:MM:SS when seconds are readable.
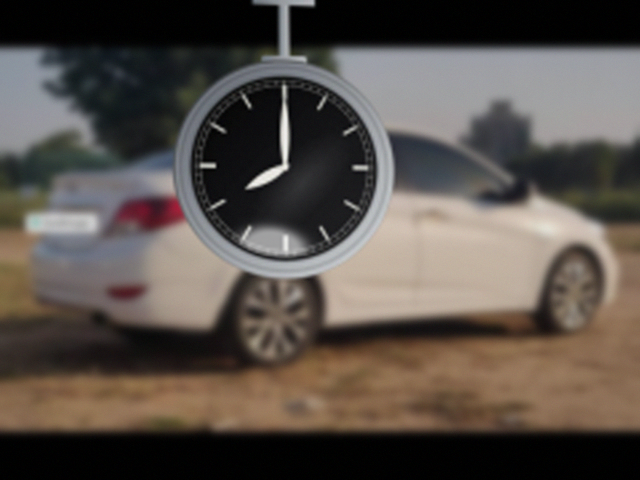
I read **8:00**
